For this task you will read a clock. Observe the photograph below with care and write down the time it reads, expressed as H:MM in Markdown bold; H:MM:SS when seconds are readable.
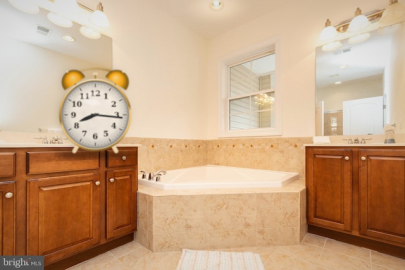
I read **8:16**
